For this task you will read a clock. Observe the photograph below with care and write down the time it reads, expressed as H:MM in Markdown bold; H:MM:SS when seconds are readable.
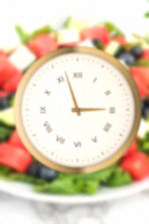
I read **2:57**
